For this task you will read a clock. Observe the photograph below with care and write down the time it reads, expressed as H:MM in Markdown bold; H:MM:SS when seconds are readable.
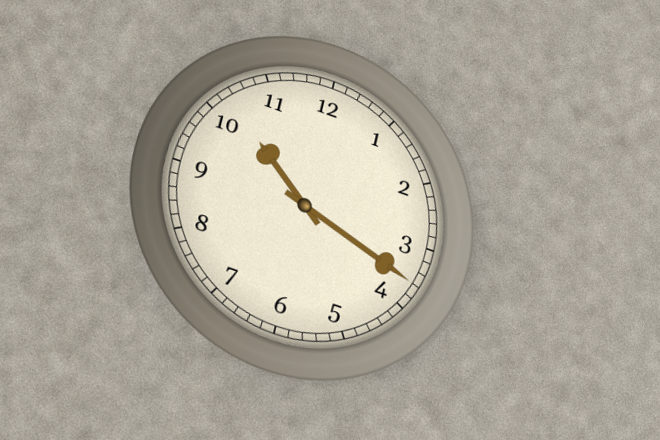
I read **10:18**
